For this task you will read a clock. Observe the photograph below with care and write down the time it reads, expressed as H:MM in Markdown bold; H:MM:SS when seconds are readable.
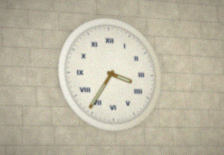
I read **3:36**
